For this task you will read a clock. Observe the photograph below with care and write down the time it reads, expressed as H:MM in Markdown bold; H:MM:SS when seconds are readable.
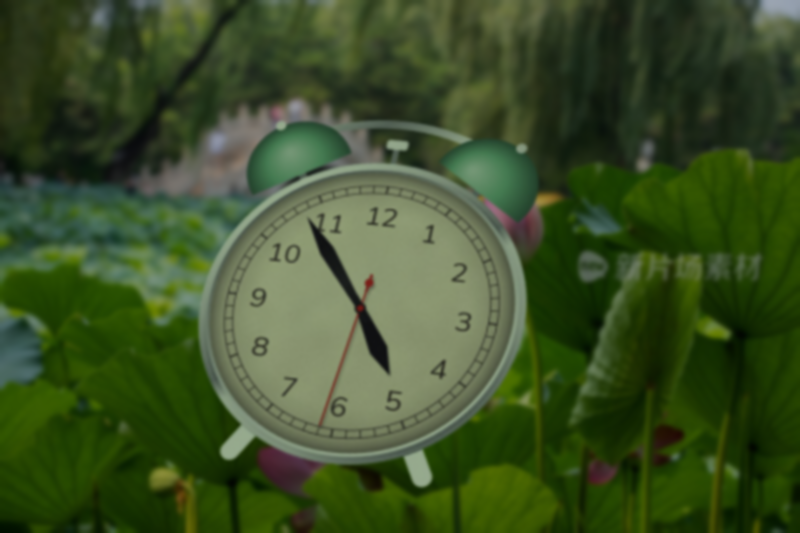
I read **4:53:31**
